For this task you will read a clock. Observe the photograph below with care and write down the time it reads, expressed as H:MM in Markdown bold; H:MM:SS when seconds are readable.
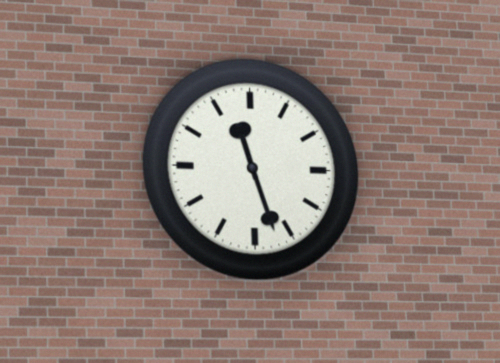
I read **11:27**
